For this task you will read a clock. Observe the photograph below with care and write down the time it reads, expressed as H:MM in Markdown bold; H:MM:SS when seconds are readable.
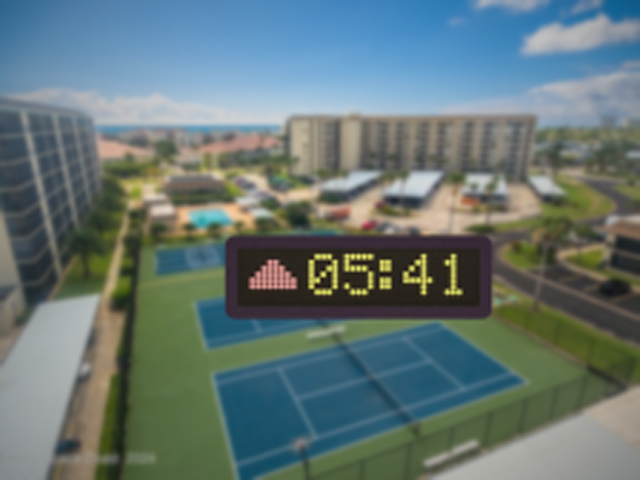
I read **5:41**
